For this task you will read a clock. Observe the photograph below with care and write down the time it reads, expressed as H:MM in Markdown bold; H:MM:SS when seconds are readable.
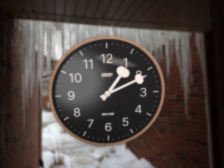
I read **1:11**
